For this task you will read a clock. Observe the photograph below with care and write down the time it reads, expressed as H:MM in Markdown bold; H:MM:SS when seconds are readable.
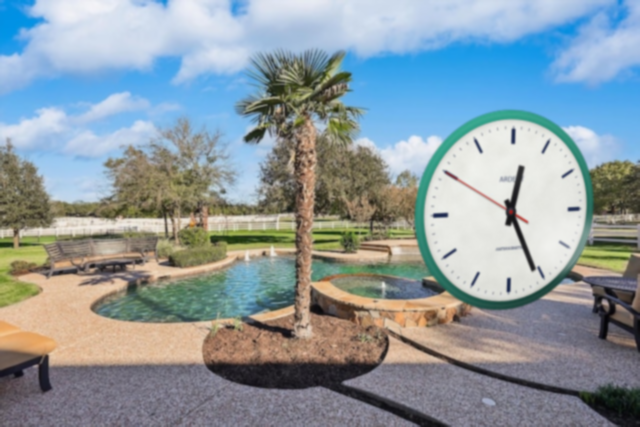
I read **12:25:50**
